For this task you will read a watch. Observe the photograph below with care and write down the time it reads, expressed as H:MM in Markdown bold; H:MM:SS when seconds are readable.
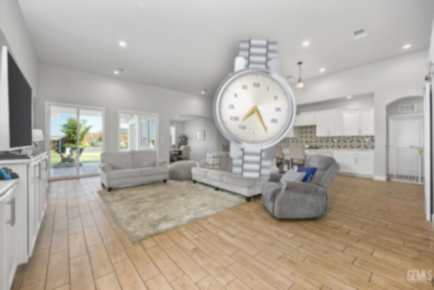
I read **7:25**
